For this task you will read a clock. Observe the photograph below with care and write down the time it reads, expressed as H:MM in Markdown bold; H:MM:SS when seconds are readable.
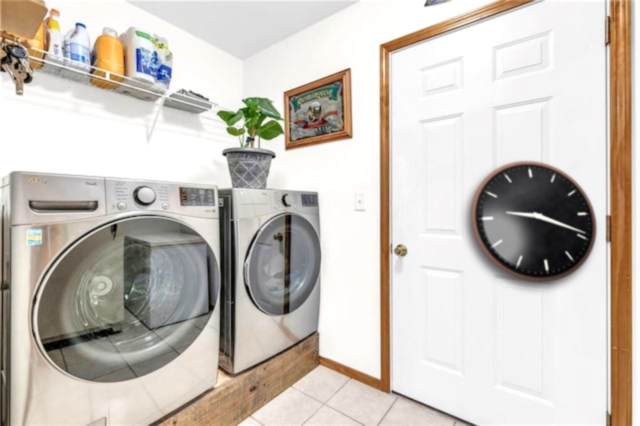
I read **9:19**
